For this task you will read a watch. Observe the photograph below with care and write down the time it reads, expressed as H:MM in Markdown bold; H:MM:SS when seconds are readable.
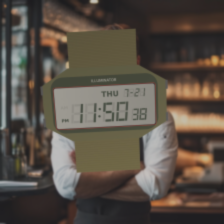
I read **11:50:38**
